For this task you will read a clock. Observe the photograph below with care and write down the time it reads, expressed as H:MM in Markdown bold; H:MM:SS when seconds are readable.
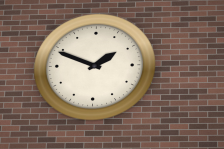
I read **1:49**
